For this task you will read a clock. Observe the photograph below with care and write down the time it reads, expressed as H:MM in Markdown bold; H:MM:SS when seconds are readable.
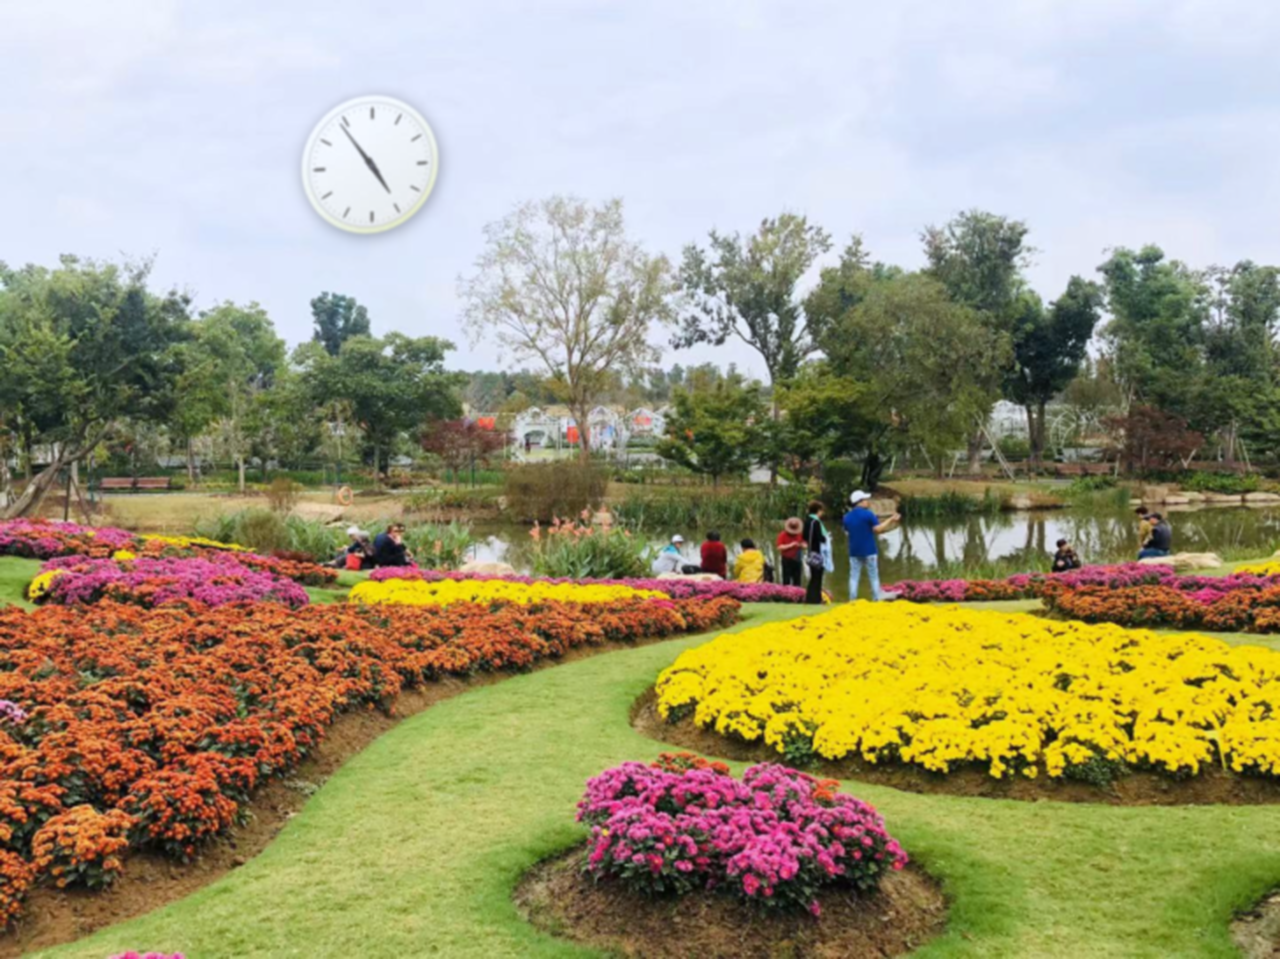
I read **4:54**
